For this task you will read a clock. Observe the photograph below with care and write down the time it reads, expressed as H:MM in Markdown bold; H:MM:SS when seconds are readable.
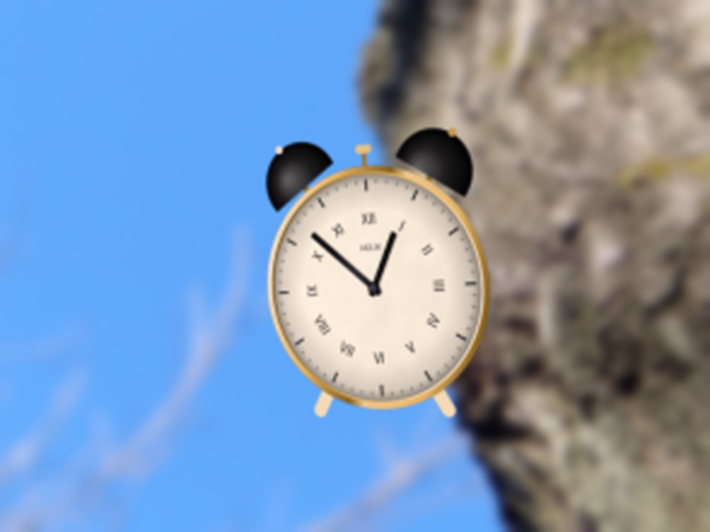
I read **12:52**
